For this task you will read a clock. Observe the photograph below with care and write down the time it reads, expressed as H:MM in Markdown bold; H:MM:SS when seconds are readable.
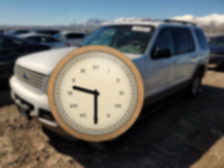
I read **9:30**
